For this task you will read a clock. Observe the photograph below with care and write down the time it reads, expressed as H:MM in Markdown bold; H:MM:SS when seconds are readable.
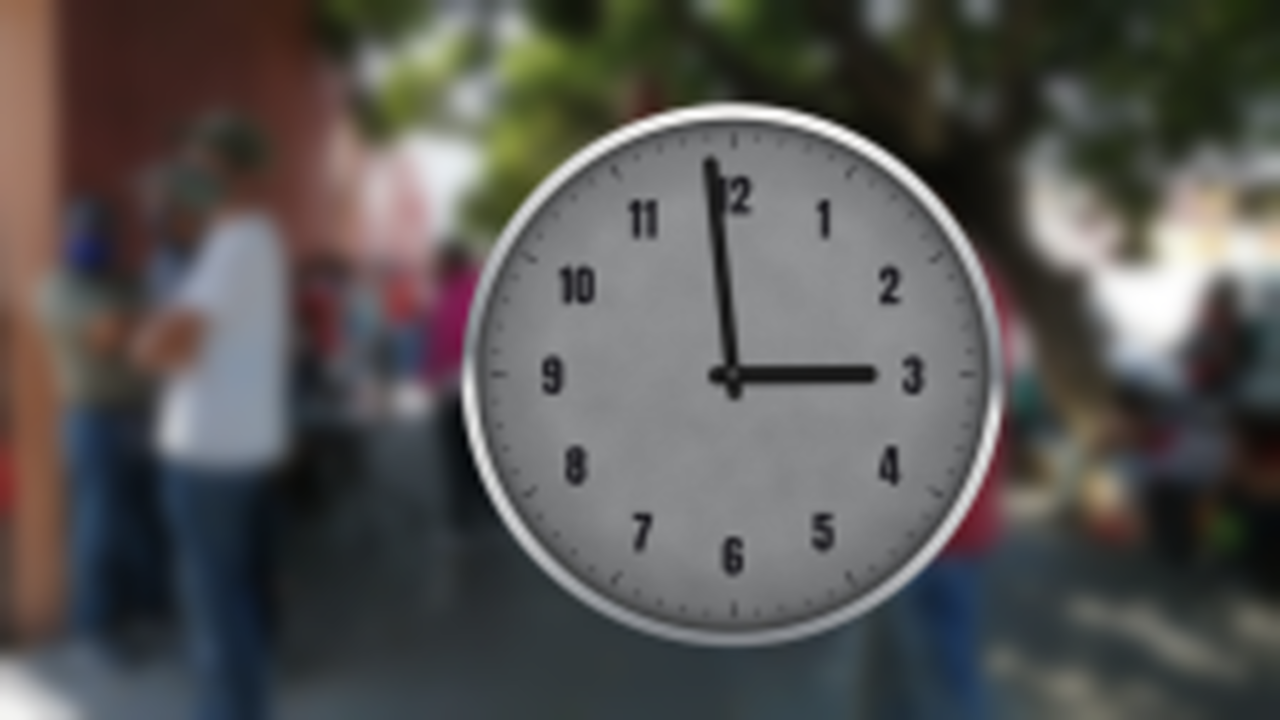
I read **2:59**
